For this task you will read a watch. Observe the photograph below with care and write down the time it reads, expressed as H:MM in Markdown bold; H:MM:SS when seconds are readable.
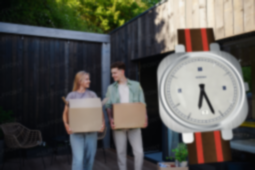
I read **6:27**
